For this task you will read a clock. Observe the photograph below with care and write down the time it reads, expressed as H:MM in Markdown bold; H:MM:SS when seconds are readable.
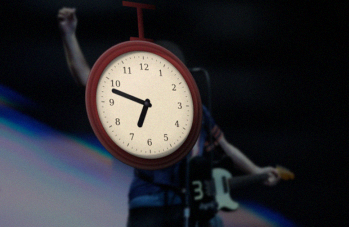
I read **6:48**
